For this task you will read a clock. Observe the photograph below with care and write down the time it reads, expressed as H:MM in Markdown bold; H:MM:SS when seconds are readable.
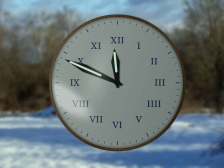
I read **11:49**
